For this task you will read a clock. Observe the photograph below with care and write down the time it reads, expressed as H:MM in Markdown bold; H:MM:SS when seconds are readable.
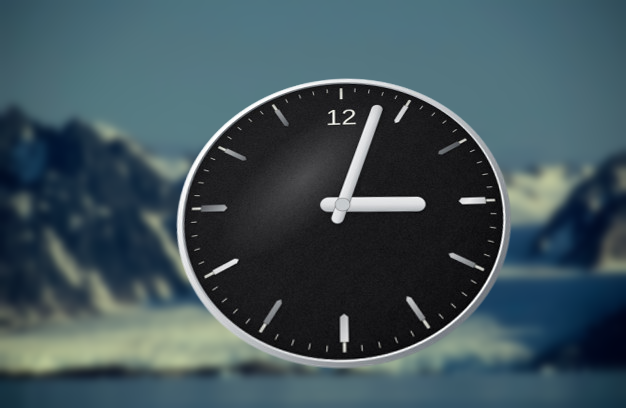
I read **3:03**
